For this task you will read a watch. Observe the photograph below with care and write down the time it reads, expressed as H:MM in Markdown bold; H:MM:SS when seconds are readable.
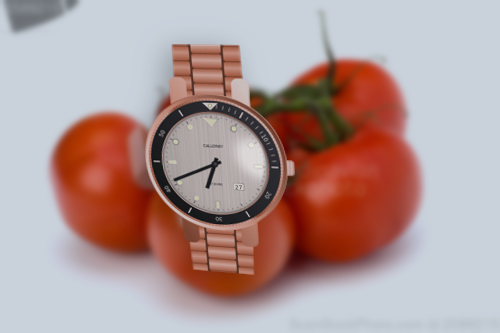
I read **6:41**
